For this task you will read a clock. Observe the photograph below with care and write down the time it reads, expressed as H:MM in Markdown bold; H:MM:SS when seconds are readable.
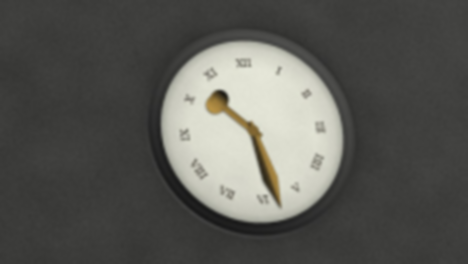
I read **10:28**
